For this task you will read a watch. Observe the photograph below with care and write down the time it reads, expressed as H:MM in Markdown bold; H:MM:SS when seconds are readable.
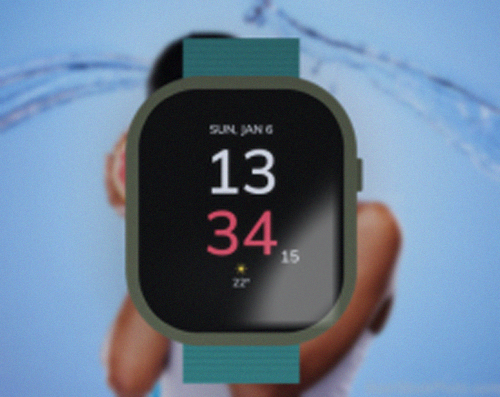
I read **13:34:15**
